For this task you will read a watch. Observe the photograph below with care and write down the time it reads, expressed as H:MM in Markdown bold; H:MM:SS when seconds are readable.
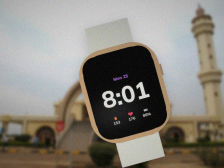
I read **8:01**
